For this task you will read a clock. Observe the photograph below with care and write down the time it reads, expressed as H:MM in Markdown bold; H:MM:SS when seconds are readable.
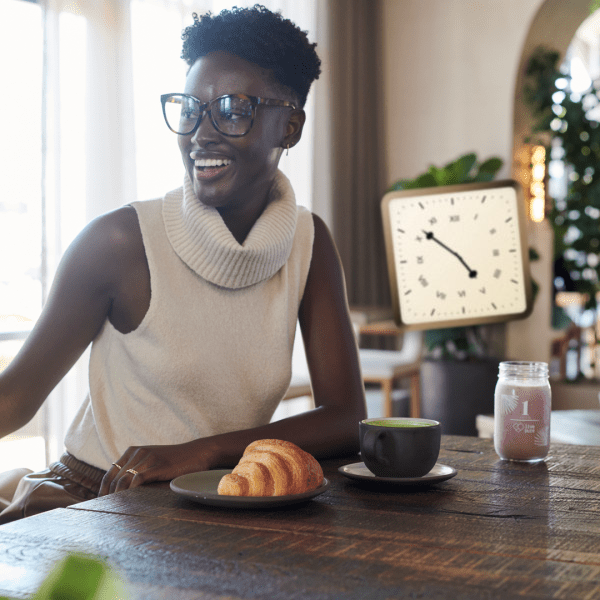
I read **4:52**
